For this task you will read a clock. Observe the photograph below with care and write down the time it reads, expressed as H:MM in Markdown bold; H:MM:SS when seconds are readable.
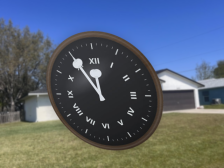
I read **11:55**
